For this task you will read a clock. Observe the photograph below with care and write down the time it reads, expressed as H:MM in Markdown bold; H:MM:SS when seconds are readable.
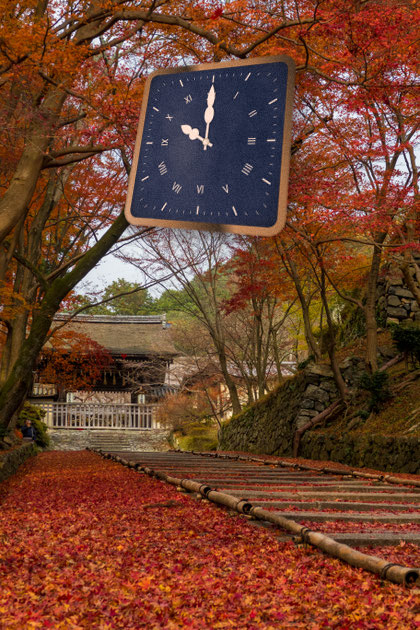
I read **10:00**
